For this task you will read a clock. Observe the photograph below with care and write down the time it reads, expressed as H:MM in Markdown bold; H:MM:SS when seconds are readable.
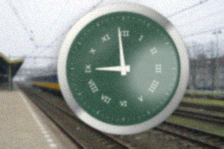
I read **8:59**
